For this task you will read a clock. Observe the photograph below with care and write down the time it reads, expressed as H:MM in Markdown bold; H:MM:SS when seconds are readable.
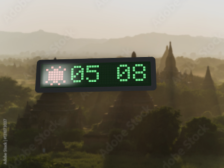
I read **5:08**
